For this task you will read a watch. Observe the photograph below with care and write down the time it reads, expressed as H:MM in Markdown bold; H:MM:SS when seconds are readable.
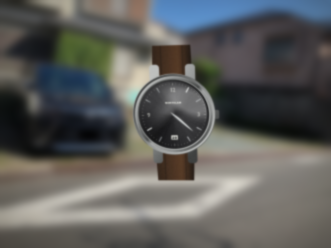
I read **4:22**
